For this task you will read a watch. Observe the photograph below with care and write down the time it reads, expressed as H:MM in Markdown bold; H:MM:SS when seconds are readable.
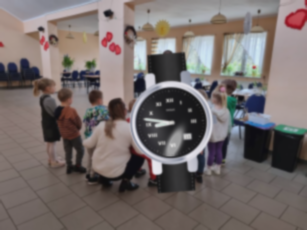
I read **8:47**
